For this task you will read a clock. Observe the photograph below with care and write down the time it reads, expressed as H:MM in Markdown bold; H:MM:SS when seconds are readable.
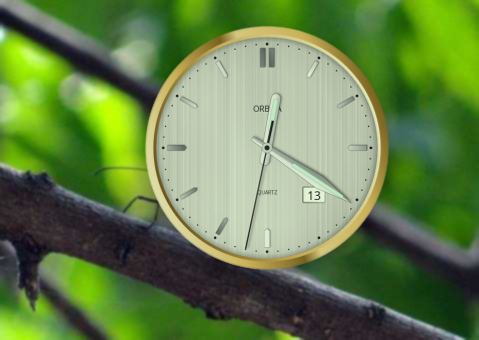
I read **12:20:32**
